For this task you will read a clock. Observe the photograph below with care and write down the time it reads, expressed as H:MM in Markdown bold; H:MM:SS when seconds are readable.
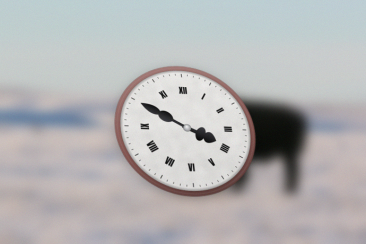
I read **3:50**
